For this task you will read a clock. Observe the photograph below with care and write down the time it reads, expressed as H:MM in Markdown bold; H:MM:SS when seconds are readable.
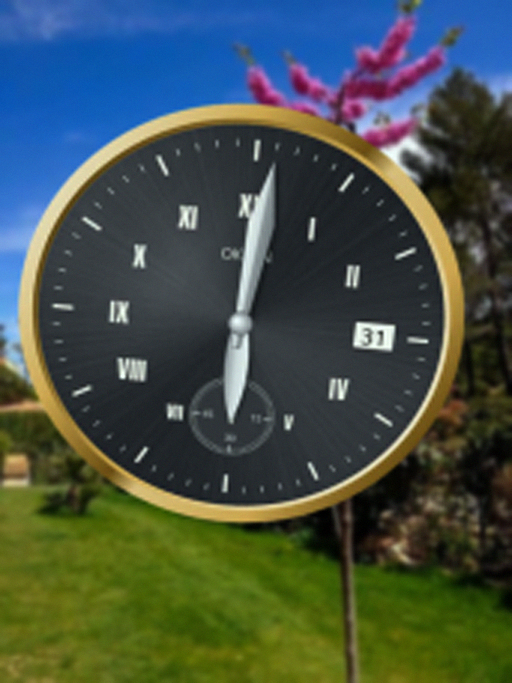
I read **6:01**
